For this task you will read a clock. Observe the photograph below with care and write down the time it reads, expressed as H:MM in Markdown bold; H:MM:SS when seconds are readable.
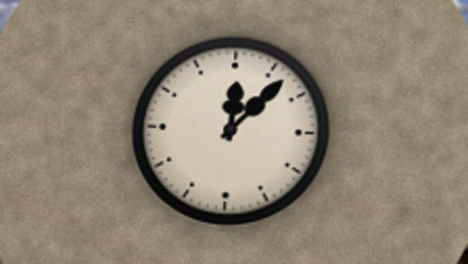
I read **12:07**
